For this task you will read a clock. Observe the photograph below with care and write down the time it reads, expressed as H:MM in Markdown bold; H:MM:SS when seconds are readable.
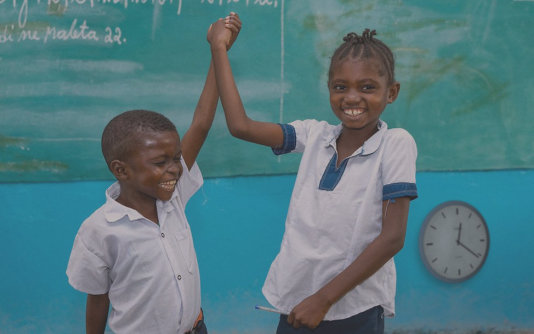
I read **12:21**
